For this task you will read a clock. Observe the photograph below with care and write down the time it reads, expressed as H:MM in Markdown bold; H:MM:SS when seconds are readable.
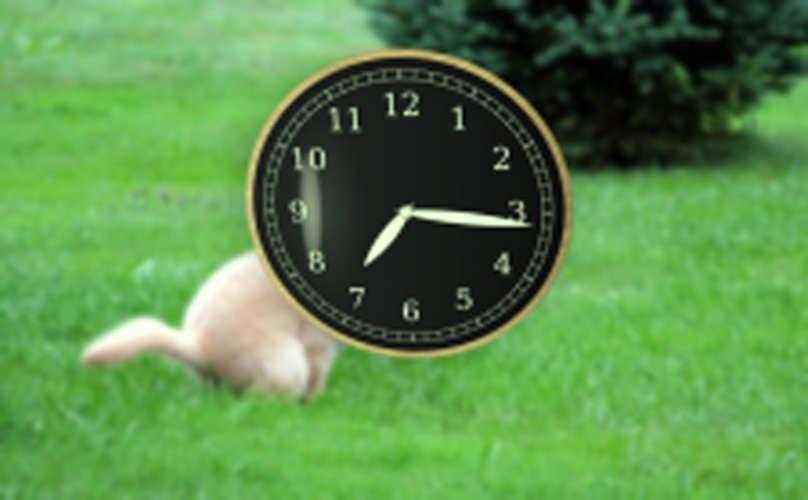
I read **7:16**
